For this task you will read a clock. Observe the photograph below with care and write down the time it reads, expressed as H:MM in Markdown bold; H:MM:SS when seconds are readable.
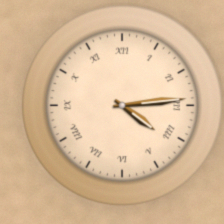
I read **4:14**
